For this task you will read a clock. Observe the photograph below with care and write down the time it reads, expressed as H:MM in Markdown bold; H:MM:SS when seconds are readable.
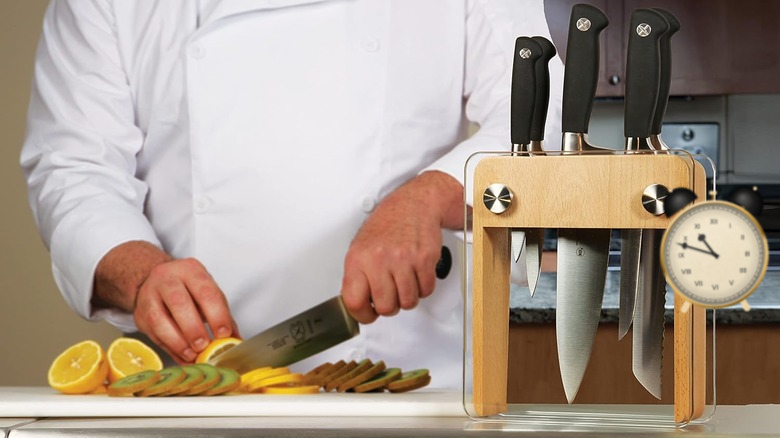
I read **10:48**
